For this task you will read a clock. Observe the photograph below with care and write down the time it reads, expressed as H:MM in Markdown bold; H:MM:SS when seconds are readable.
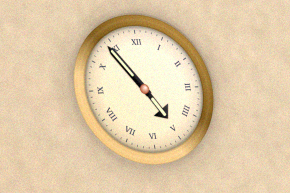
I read **4:54**
